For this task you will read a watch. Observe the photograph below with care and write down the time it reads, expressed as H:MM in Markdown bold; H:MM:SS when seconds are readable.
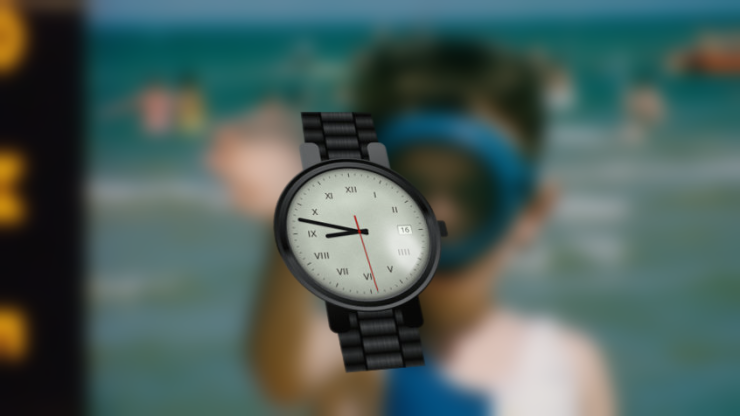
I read **8:47:29**
